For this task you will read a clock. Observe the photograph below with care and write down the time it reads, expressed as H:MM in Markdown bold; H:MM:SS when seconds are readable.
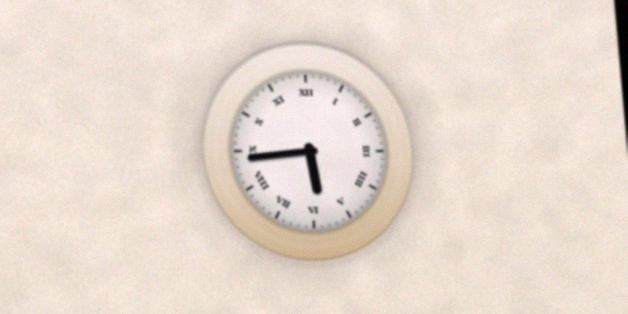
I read **5:44**
